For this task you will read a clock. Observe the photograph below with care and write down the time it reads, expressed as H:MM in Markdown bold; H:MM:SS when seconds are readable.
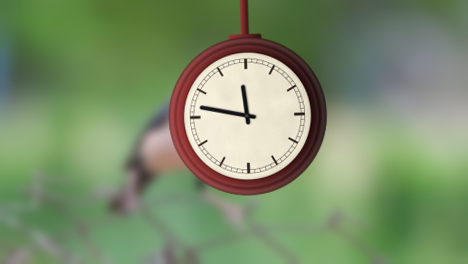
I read **11:47**
